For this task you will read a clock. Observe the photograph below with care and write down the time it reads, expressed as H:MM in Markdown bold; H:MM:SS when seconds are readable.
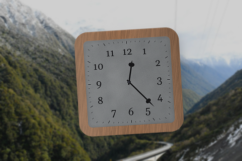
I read **12:23**
